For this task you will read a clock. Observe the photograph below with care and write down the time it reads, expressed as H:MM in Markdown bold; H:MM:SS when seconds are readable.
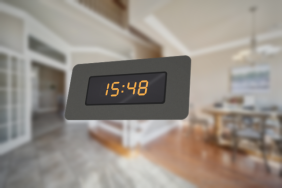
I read **15:48**
